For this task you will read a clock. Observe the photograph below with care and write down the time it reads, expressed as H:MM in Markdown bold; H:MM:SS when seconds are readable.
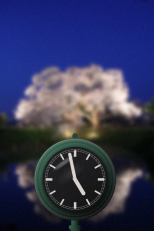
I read **4:58**
